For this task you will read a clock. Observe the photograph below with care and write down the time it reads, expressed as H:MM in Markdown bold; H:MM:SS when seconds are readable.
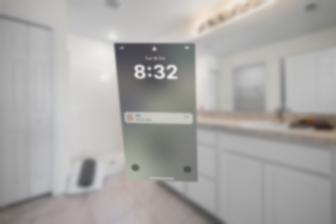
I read **8:32**
